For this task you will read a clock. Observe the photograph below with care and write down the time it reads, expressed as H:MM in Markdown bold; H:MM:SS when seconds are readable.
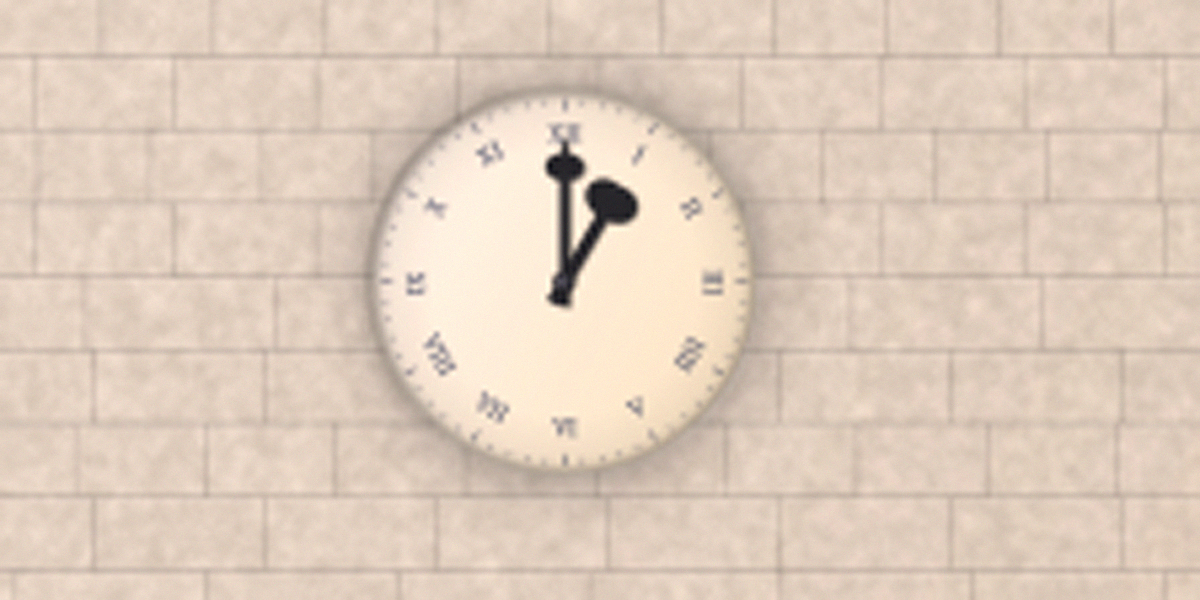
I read **1:00**
